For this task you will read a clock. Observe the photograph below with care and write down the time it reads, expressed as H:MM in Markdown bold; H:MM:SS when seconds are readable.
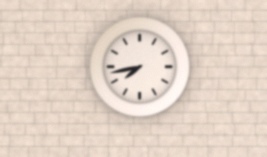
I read **7:43**
